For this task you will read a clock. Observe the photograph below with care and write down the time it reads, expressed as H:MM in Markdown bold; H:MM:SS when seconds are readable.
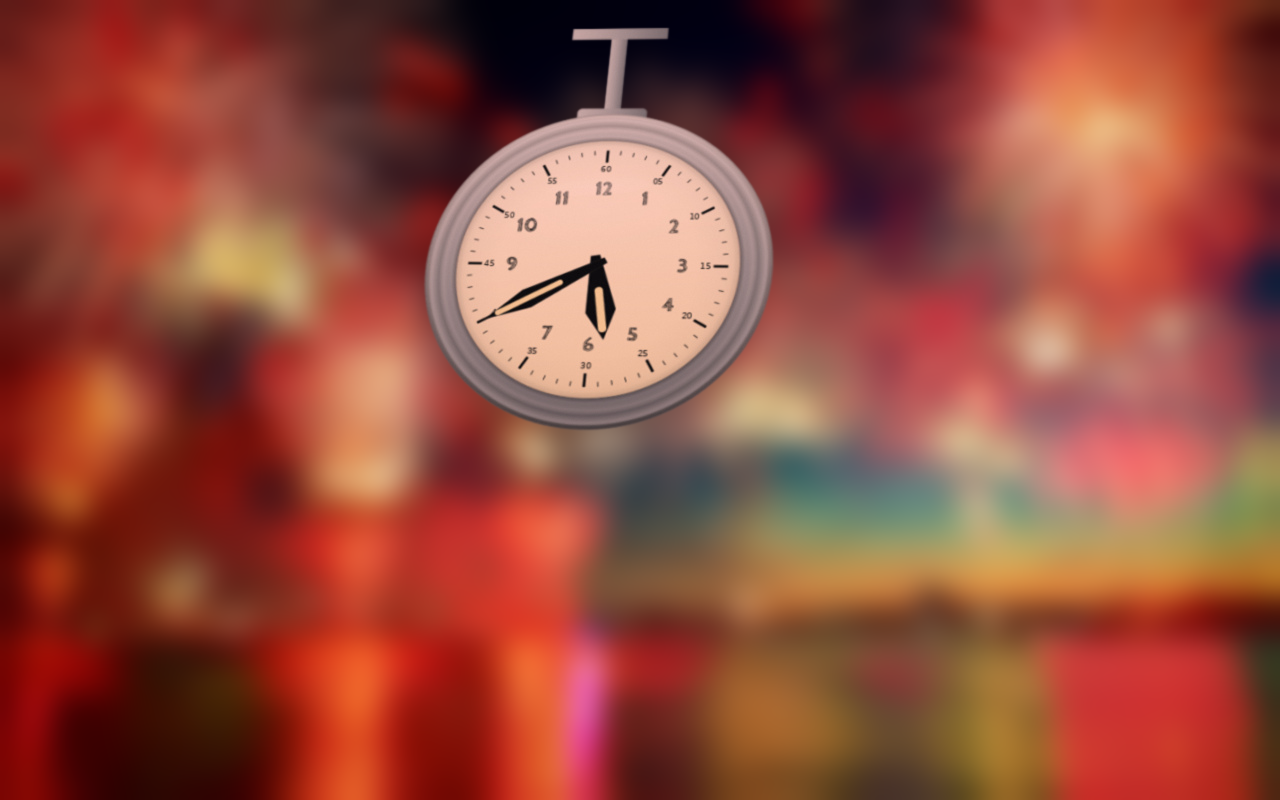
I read **5:40**
